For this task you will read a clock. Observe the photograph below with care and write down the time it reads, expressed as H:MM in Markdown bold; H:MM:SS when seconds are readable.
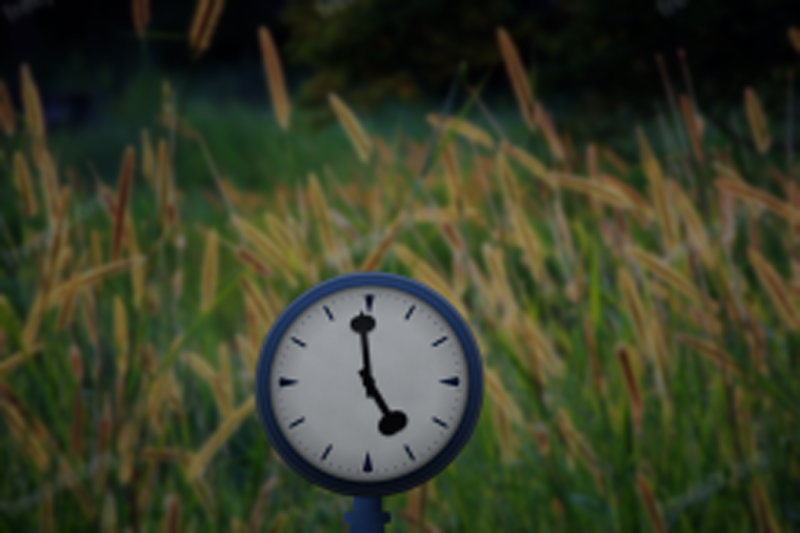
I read **4:59**
